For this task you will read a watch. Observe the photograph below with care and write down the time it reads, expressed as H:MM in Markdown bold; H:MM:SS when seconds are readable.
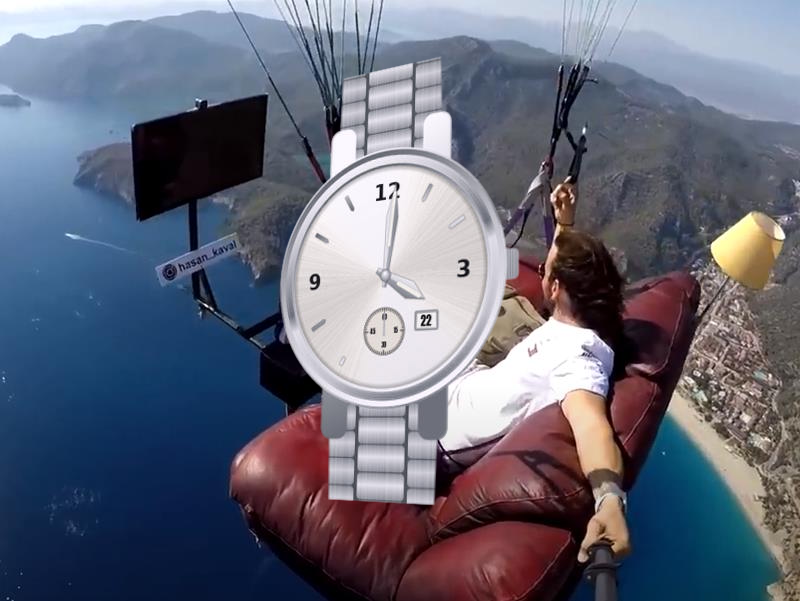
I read **4:01**
